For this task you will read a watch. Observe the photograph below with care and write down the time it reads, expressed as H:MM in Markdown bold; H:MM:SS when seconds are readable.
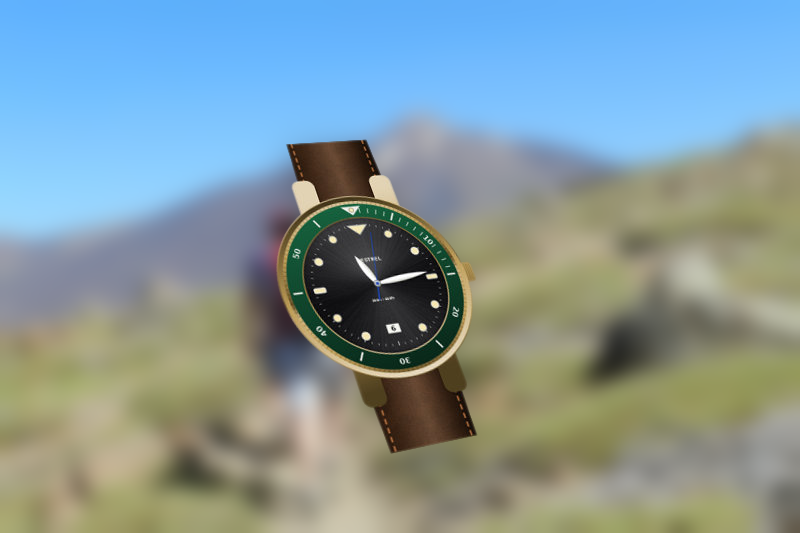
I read **11:14:02**
